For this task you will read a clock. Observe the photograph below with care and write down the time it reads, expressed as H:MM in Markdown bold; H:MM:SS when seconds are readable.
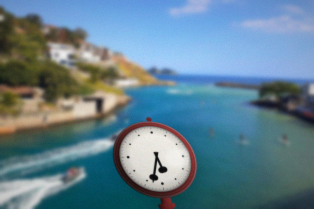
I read **5:33**
